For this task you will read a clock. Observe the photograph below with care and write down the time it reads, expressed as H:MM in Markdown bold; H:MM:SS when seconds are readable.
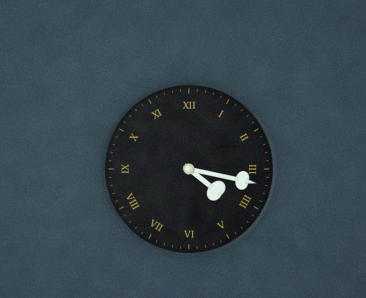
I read **4:17**
